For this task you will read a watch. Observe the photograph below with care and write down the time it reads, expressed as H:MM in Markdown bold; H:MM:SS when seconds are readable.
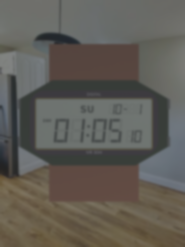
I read **1:05:10**
